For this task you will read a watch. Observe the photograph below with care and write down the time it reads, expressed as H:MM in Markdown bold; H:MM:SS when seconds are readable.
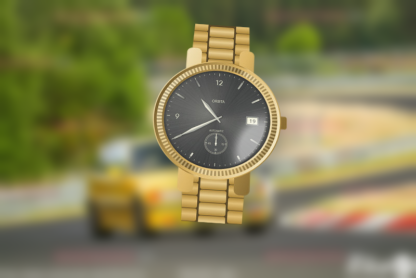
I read **10:40**
